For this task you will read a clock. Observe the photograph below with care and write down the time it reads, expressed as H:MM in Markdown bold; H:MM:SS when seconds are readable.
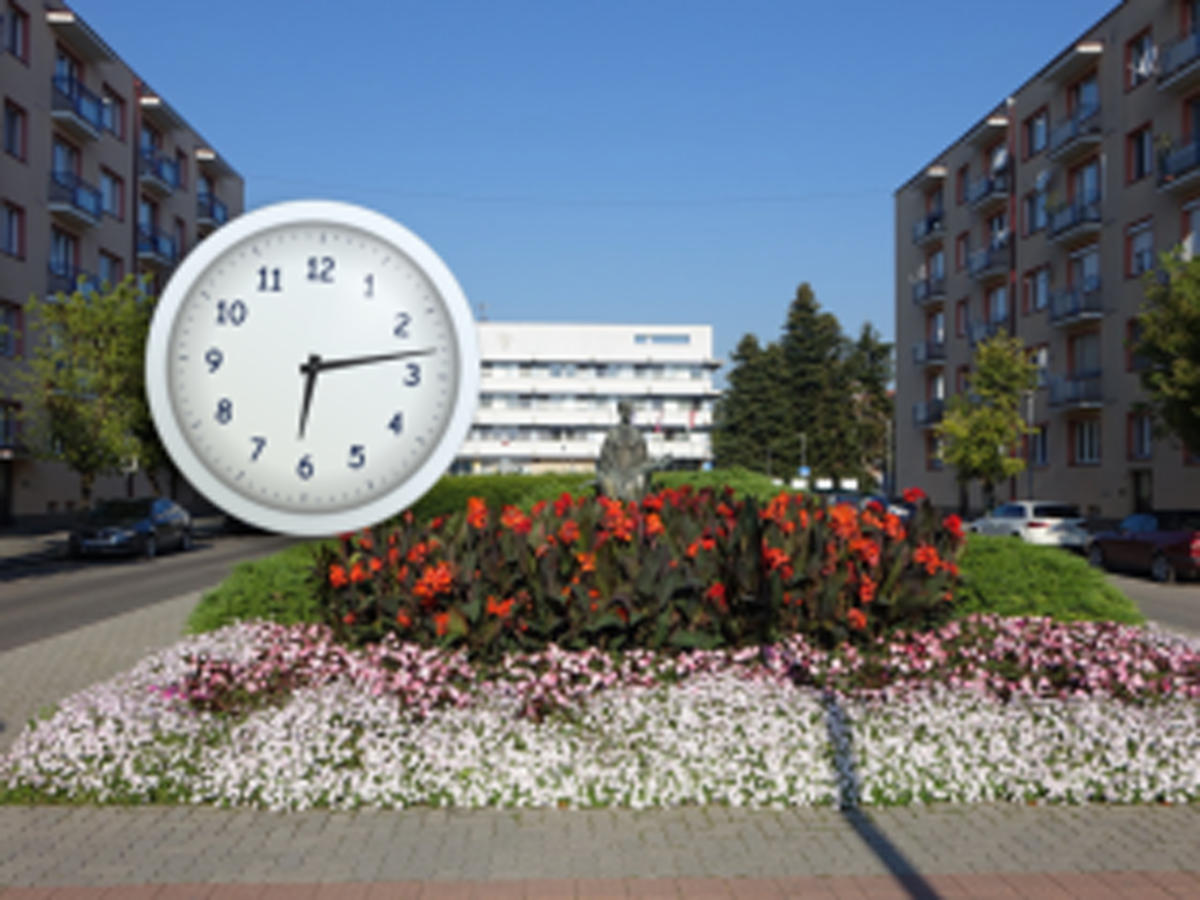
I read **6:13**
